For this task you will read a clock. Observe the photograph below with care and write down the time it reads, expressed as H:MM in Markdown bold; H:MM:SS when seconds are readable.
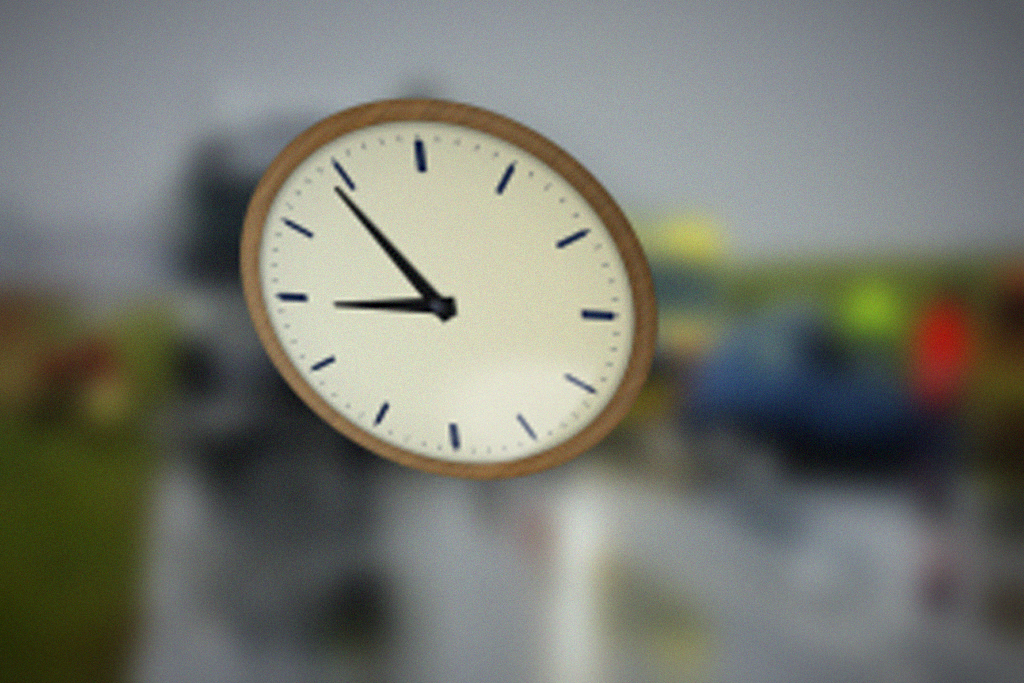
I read **8:54**
